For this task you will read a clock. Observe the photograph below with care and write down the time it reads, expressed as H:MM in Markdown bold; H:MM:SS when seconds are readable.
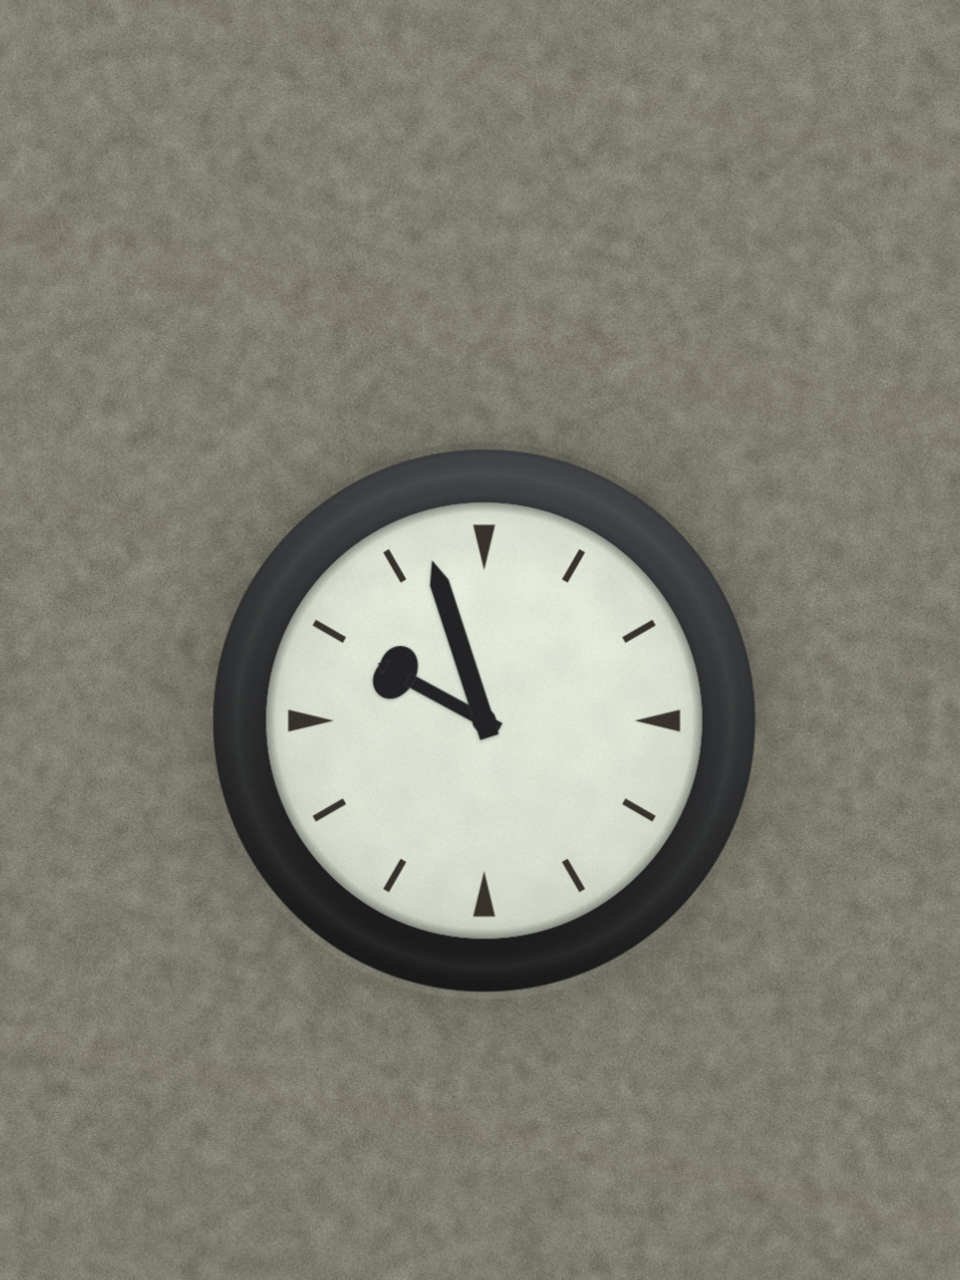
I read **9:57**
